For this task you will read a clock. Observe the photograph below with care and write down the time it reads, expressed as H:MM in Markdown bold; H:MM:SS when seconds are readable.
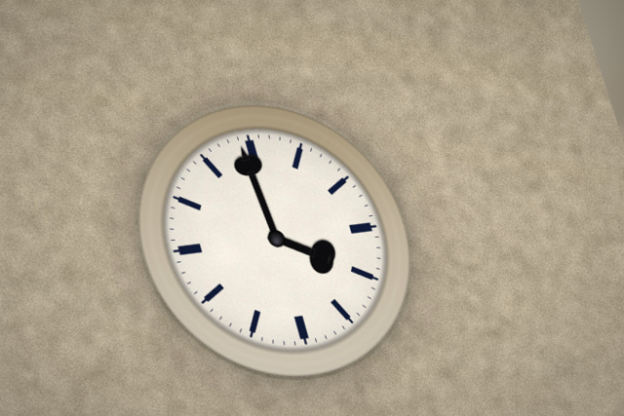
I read **3:59**
